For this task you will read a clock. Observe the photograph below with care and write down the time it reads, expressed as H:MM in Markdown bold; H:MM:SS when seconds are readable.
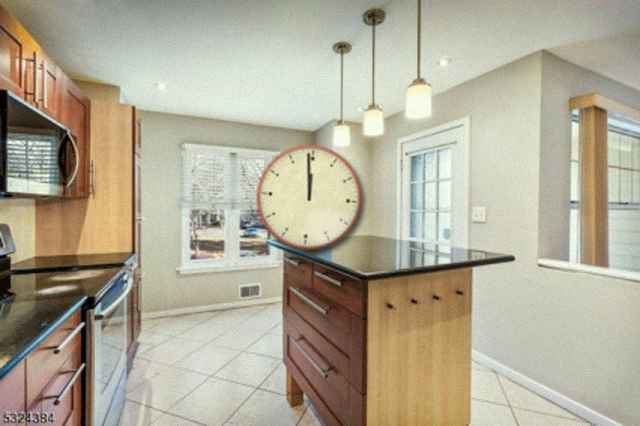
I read **11:59**
